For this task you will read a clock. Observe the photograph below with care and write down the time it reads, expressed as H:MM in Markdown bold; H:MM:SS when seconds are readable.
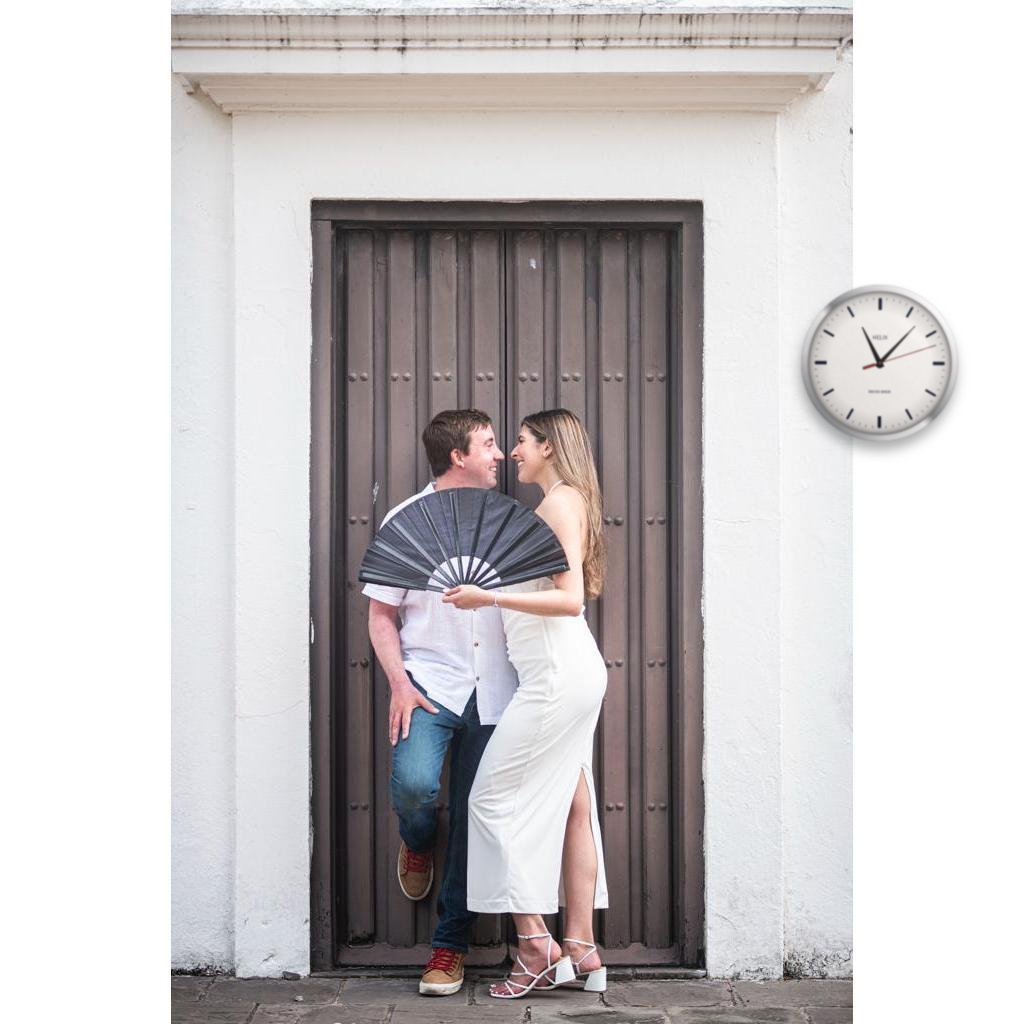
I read **11:07:12**
